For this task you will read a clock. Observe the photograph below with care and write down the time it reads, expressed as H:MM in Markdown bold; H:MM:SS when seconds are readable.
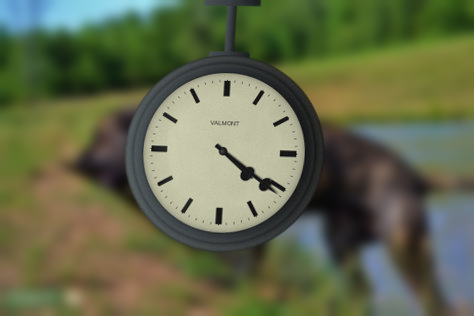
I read **4:21**
